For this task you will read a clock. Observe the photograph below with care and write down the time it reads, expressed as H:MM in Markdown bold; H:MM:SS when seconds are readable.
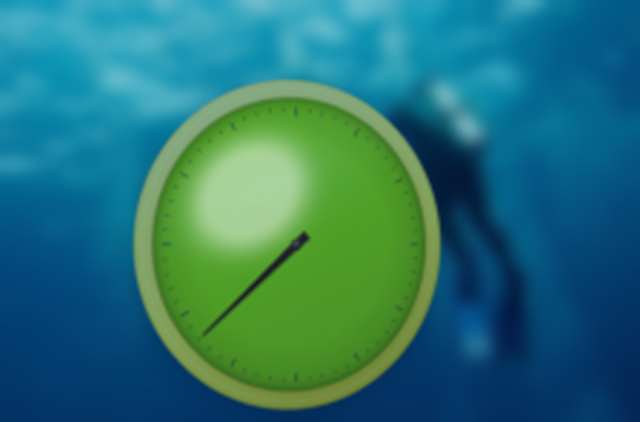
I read **7:38**
